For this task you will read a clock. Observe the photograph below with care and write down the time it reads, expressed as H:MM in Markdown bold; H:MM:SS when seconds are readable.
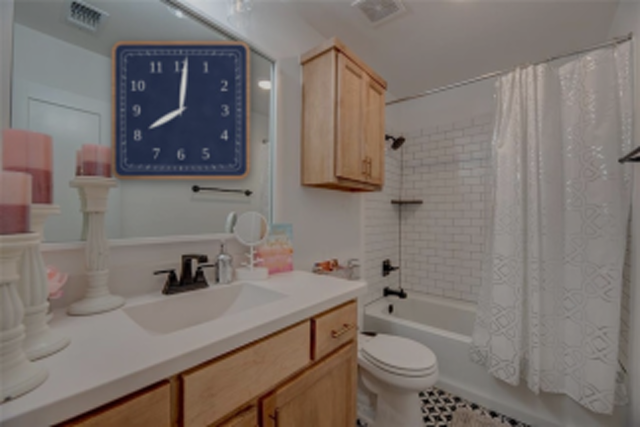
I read **8:01**
